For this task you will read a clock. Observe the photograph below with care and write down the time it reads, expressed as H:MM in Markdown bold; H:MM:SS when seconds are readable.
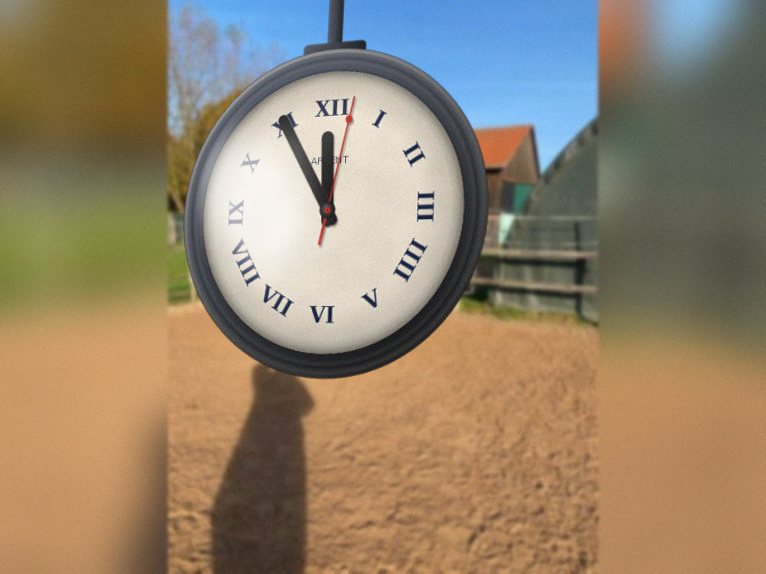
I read **11:55:02**
